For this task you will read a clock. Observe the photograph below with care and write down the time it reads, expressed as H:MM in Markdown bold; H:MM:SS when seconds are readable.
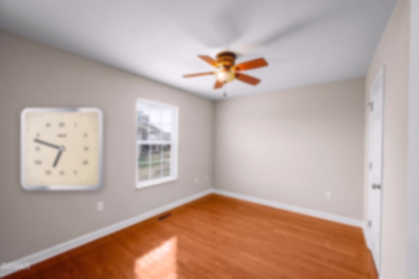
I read **6:48**
